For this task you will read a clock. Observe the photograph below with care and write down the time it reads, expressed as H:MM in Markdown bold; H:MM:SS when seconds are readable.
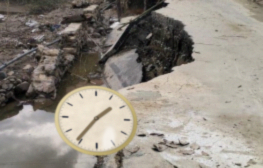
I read **1:36**
